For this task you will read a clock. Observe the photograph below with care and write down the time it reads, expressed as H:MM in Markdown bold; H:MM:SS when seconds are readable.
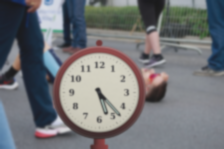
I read **5:23**
